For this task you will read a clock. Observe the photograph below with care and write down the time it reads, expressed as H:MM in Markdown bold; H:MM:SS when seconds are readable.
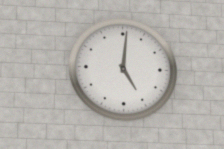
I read **5:01**
